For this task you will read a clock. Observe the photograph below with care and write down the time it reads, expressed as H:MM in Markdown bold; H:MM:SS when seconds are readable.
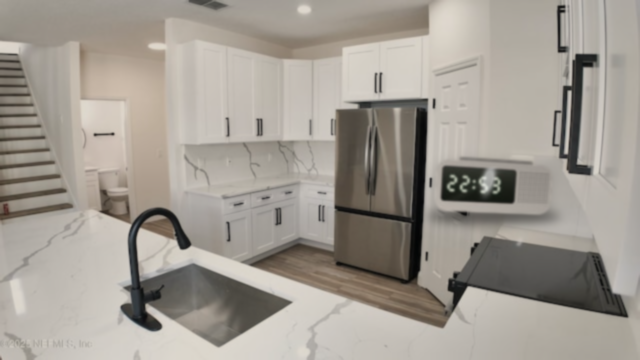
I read **22:53**
